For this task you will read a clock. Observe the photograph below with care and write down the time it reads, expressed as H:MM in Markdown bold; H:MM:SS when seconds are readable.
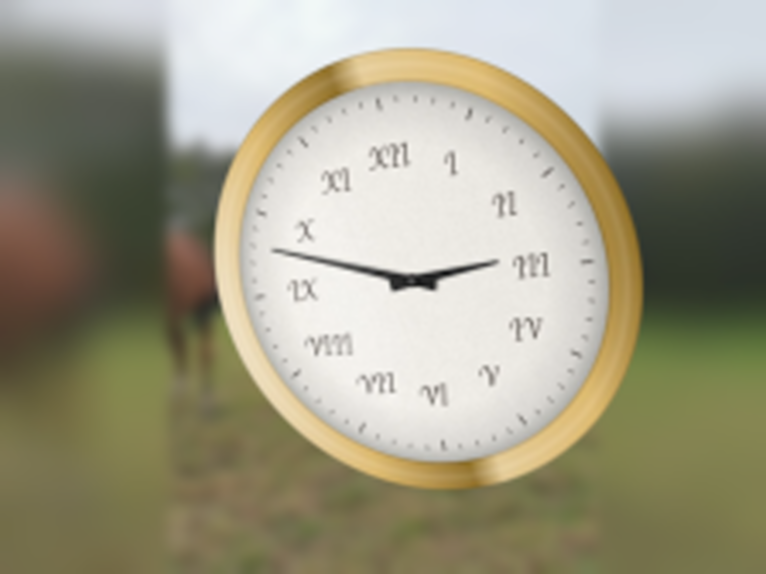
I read **2:48**
